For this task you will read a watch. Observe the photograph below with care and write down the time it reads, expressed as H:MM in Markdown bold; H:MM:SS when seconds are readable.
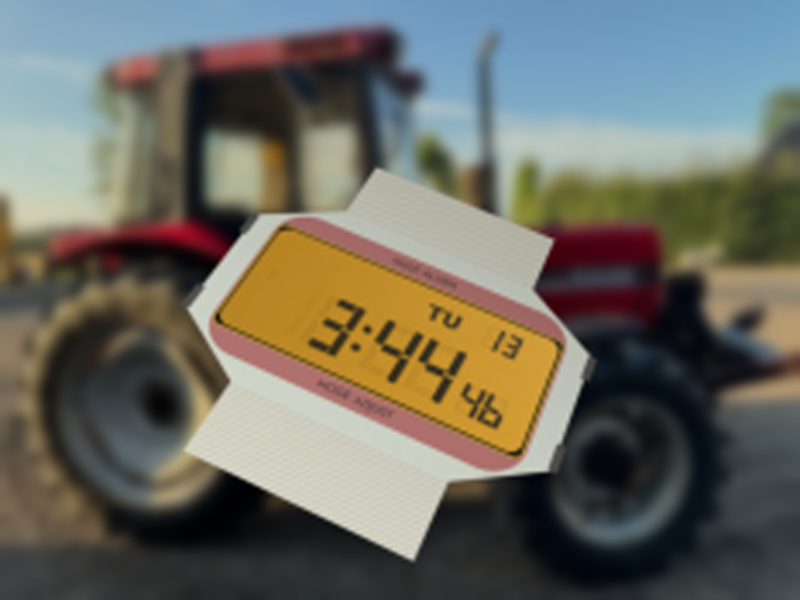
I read **3:44:46**
